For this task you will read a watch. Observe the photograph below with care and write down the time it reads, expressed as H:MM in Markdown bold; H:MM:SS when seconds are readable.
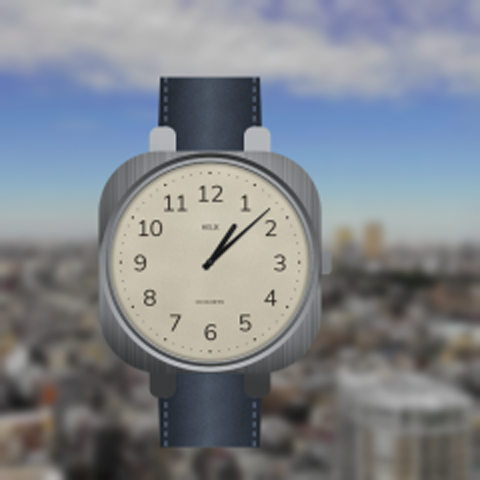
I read **1:08**
